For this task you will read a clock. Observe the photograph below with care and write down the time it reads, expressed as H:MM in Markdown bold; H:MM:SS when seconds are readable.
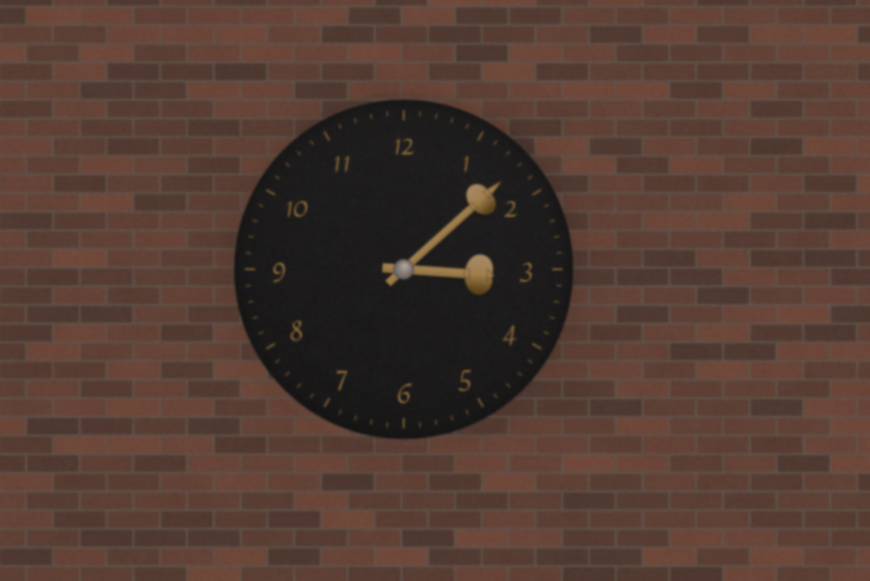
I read **3:08**
